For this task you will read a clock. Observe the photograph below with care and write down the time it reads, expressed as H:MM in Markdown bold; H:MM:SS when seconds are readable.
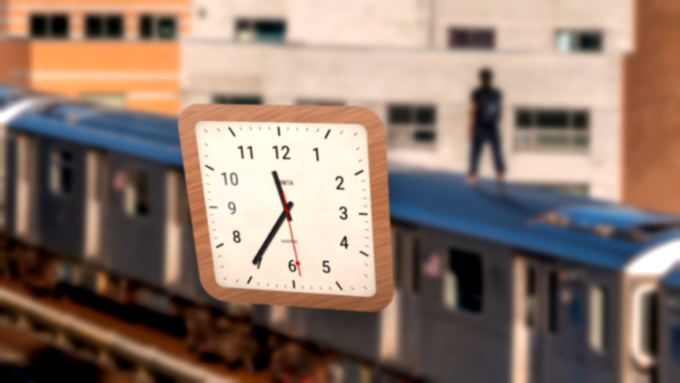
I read **11:35:29**
